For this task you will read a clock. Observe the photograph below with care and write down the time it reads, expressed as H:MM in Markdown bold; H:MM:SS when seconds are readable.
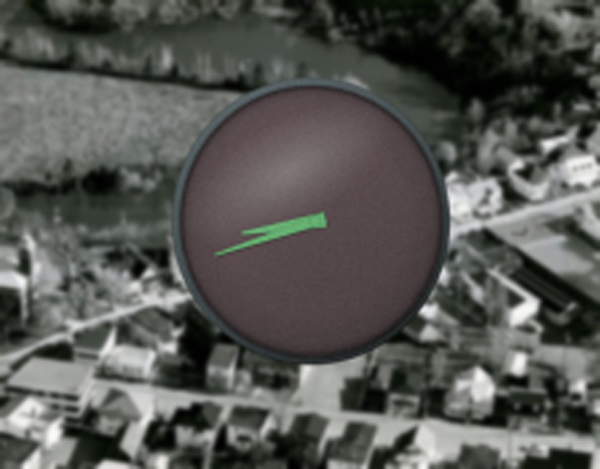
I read **8:42**
